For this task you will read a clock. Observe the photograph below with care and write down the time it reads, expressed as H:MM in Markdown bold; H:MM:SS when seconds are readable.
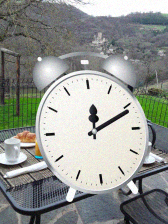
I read **12:11**
